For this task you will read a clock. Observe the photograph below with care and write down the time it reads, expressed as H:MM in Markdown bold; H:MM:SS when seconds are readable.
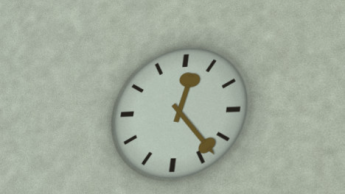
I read **12:23**
